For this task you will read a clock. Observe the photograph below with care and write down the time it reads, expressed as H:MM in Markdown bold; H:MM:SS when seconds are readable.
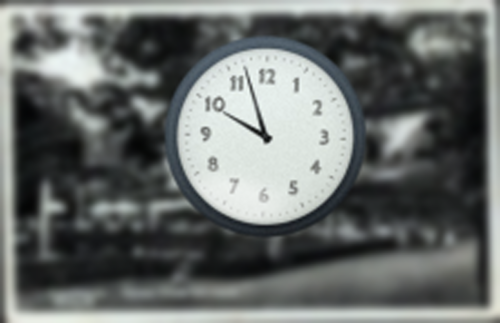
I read **9:57**
